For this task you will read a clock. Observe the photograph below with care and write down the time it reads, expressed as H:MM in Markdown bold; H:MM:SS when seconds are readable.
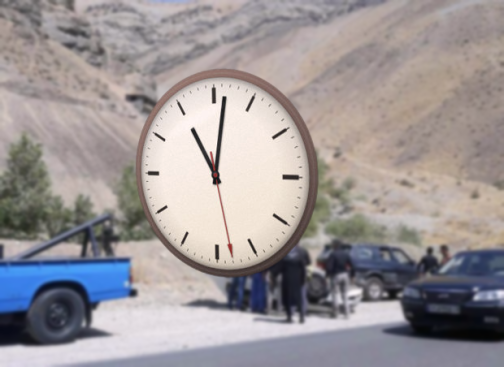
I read **11:01:28**
